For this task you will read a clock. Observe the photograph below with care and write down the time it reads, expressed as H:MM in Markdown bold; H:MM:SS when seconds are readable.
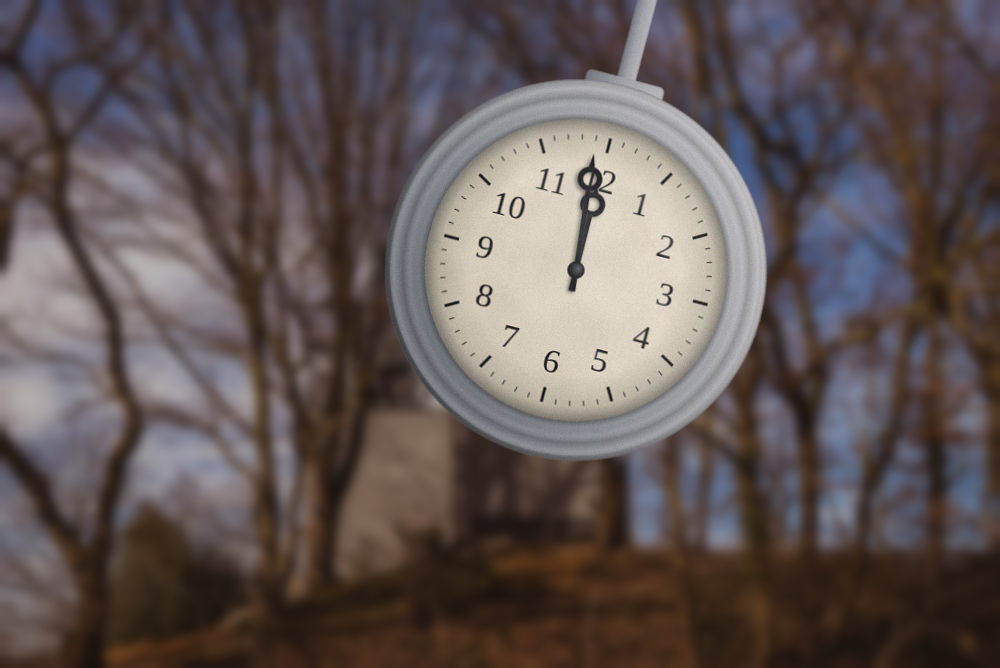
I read **11:59**
